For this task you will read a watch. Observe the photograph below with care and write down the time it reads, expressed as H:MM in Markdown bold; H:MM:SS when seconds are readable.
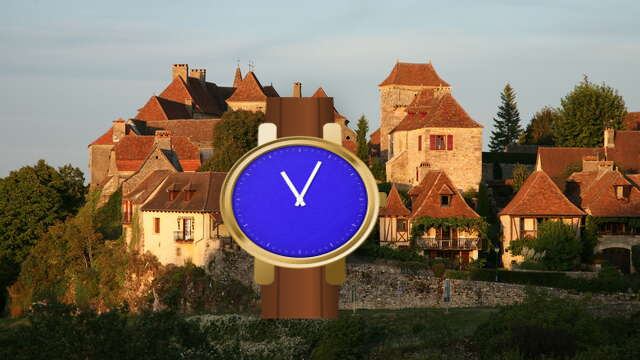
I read **11:04**
